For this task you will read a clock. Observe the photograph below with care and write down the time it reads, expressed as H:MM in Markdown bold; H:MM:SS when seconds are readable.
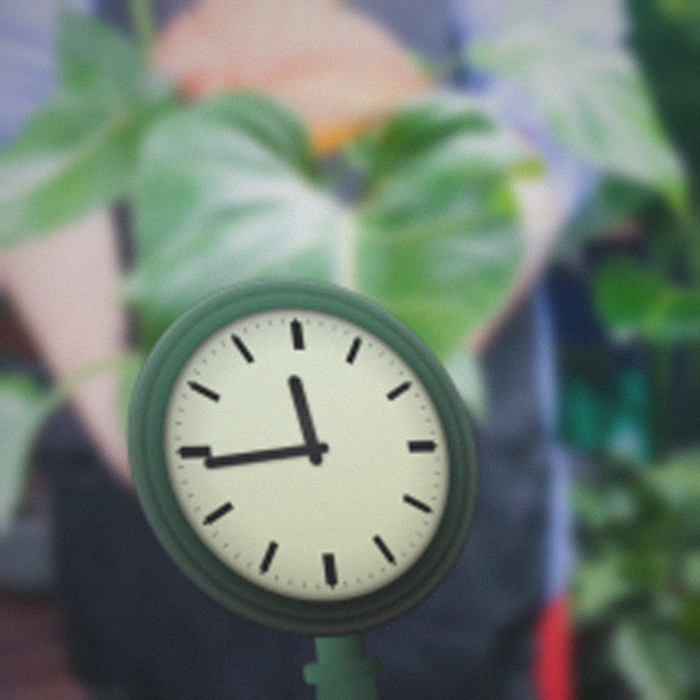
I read **11:44**
